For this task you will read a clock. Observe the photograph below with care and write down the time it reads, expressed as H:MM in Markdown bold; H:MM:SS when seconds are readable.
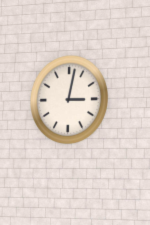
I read **3:02**
